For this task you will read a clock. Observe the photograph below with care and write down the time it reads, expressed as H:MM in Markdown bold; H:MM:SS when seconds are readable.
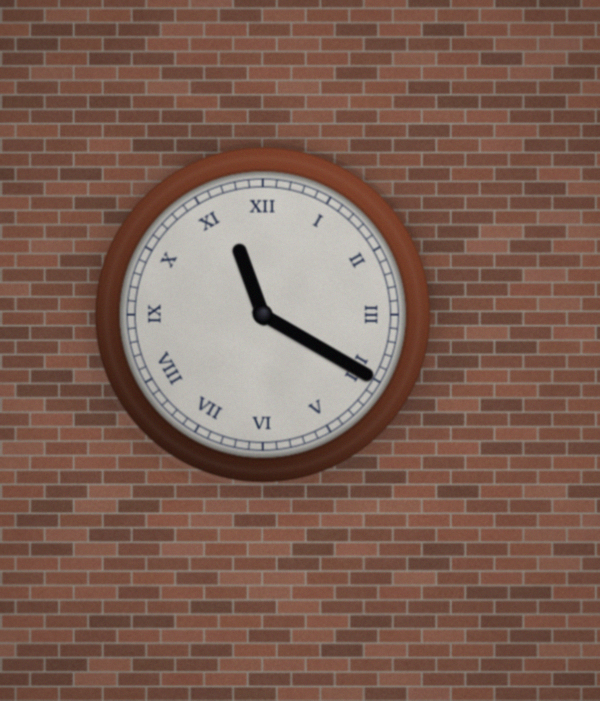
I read **11:20**
